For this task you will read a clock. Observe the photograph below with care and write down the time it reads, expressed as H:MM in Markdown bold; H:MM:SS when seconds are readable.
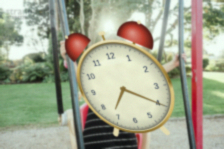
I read **7:20**
